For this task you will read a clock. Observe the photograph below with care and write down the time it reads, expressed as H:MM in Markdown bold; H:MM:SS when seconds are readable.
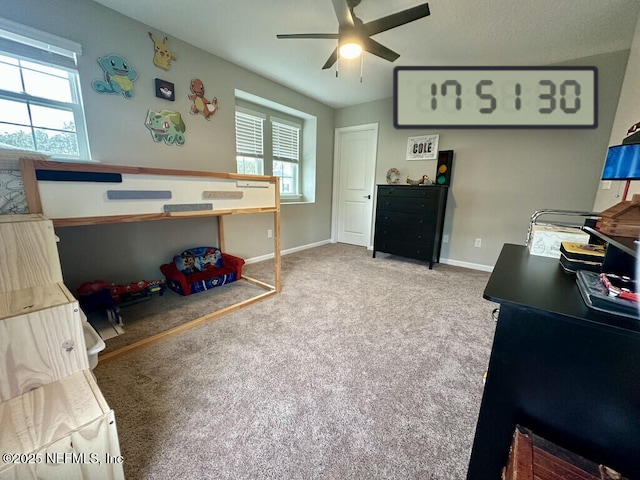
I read **17:51:30**
